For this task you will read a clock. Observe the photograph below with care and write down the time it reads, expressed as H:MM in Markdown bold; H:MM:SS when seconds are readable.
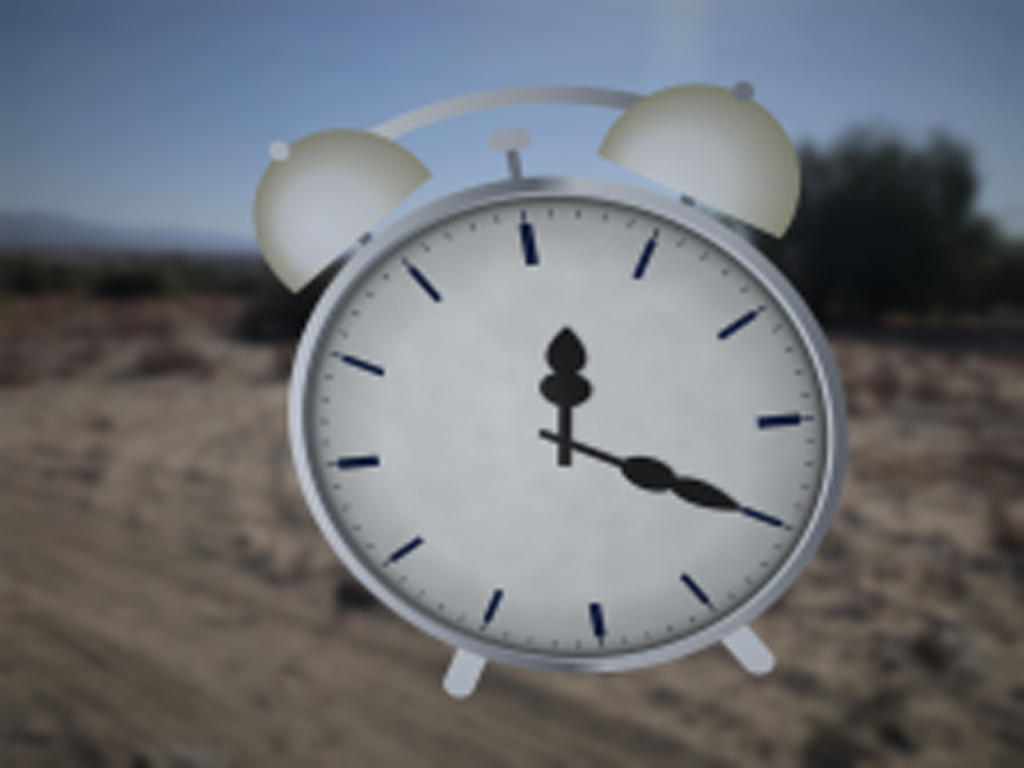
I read **12:20**
